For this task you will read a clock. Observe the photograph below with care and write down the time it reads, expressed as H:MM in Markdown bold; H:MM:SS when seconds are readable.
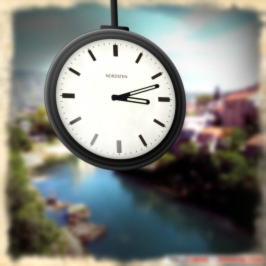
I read **3:12**
